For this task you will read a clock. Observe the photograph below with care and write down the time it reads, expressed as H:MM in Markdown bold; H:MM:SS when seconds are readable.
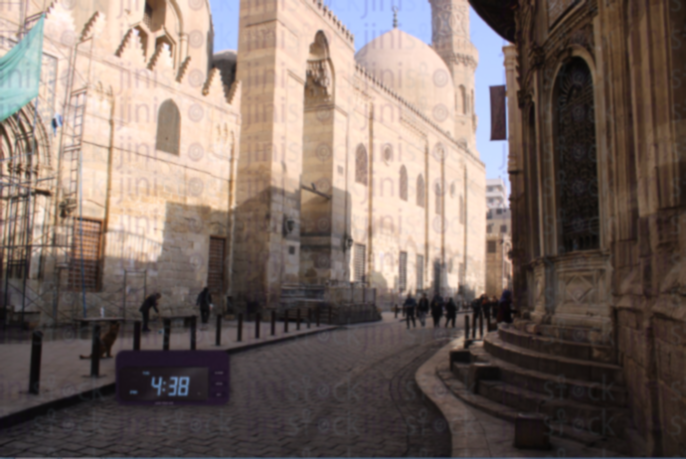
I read **4:38**
